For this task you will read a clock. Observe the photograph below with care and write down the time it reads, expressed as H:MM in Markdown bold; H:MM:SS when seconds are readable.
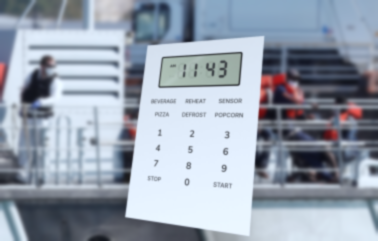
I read **11:43**
